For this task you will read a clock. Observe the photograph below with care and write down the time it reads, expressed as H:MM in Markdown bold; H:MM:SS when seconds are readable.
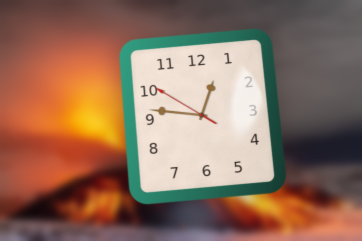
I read **12:46:51**
